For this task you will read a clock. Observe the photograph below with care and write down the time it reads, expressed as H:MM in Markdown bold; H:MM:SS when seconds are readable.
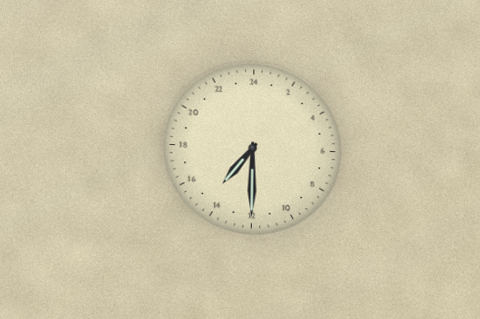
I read **14:30**
